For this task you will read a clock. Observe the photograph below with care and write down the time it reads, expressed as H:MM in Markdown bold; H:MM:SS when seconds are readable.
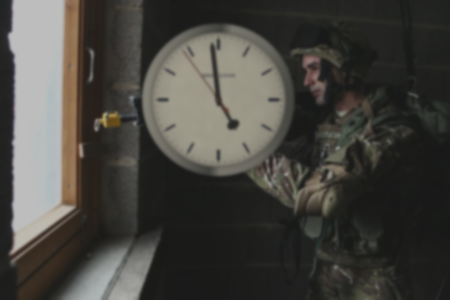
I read **4:58:54**
